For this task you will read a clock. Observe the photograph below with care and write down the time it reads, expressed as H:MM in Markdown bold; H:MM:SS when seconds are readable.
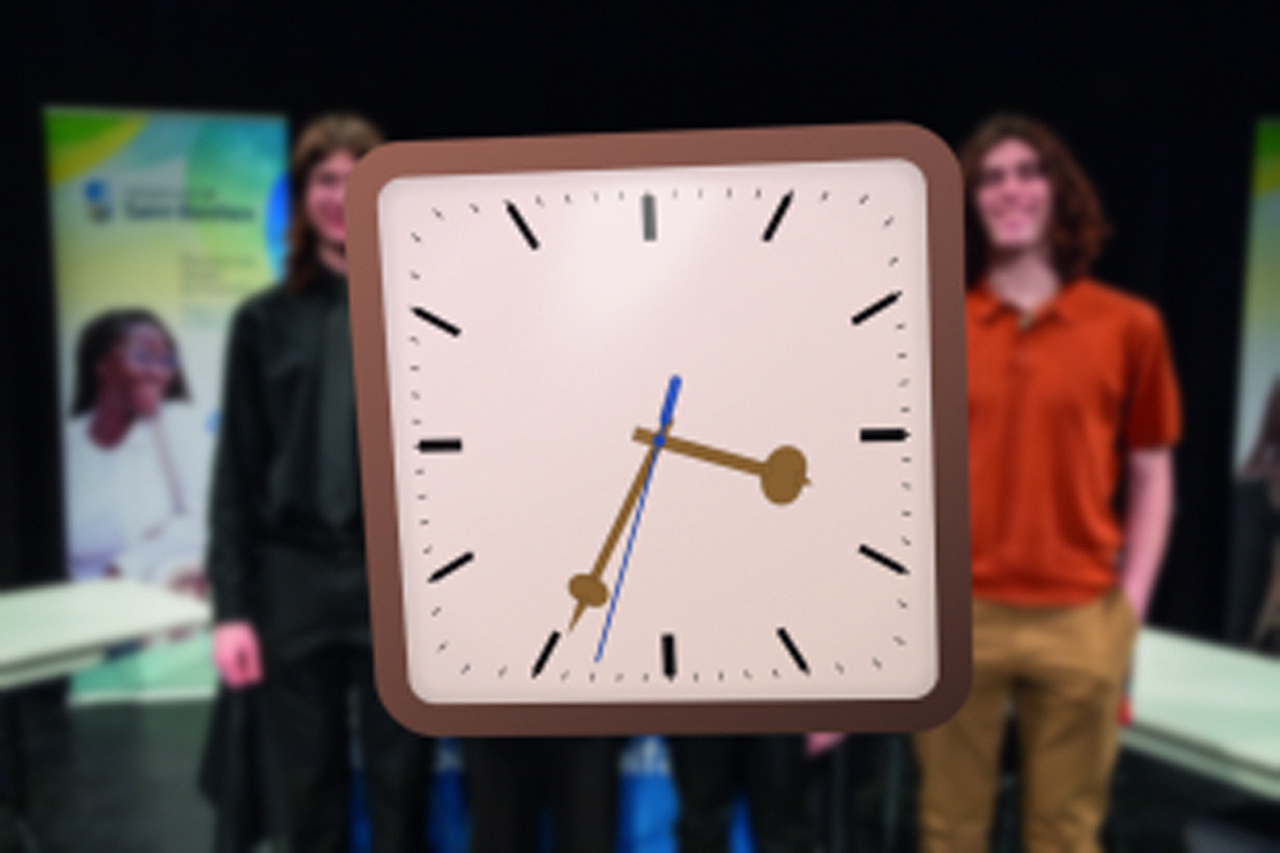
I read **3:34:33**
